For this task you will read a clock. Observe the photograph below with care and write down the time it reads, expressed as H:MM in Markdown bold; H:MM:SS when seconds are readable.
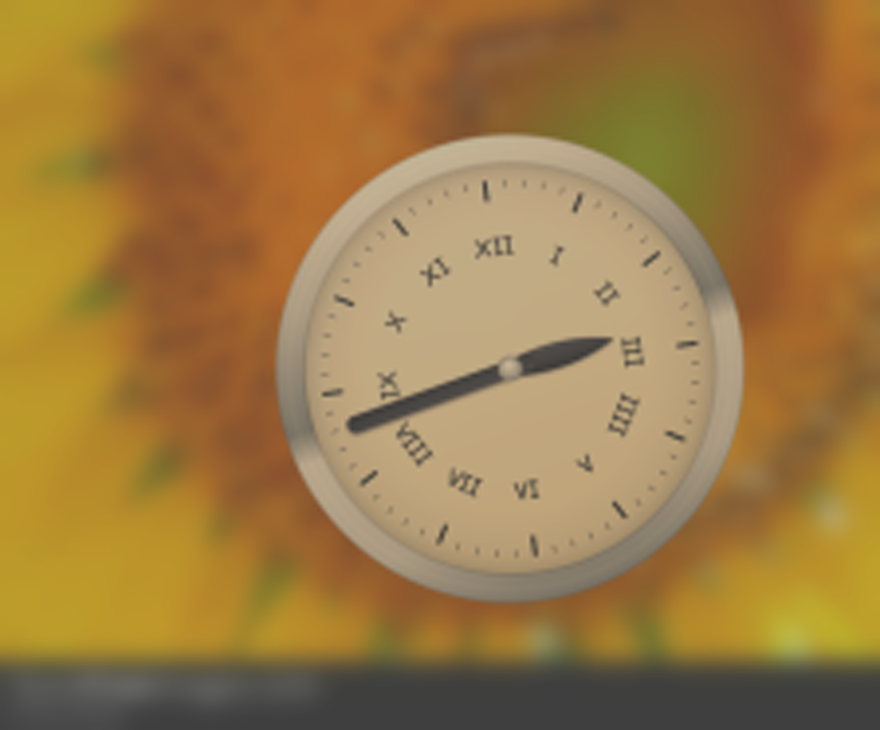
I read **2:43**
